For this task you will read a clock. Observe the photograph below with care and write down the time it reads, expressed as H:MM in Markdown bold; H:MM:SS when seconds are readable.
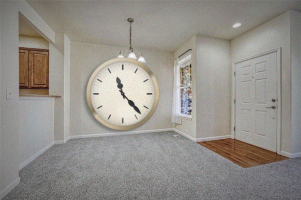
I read **11:23**
